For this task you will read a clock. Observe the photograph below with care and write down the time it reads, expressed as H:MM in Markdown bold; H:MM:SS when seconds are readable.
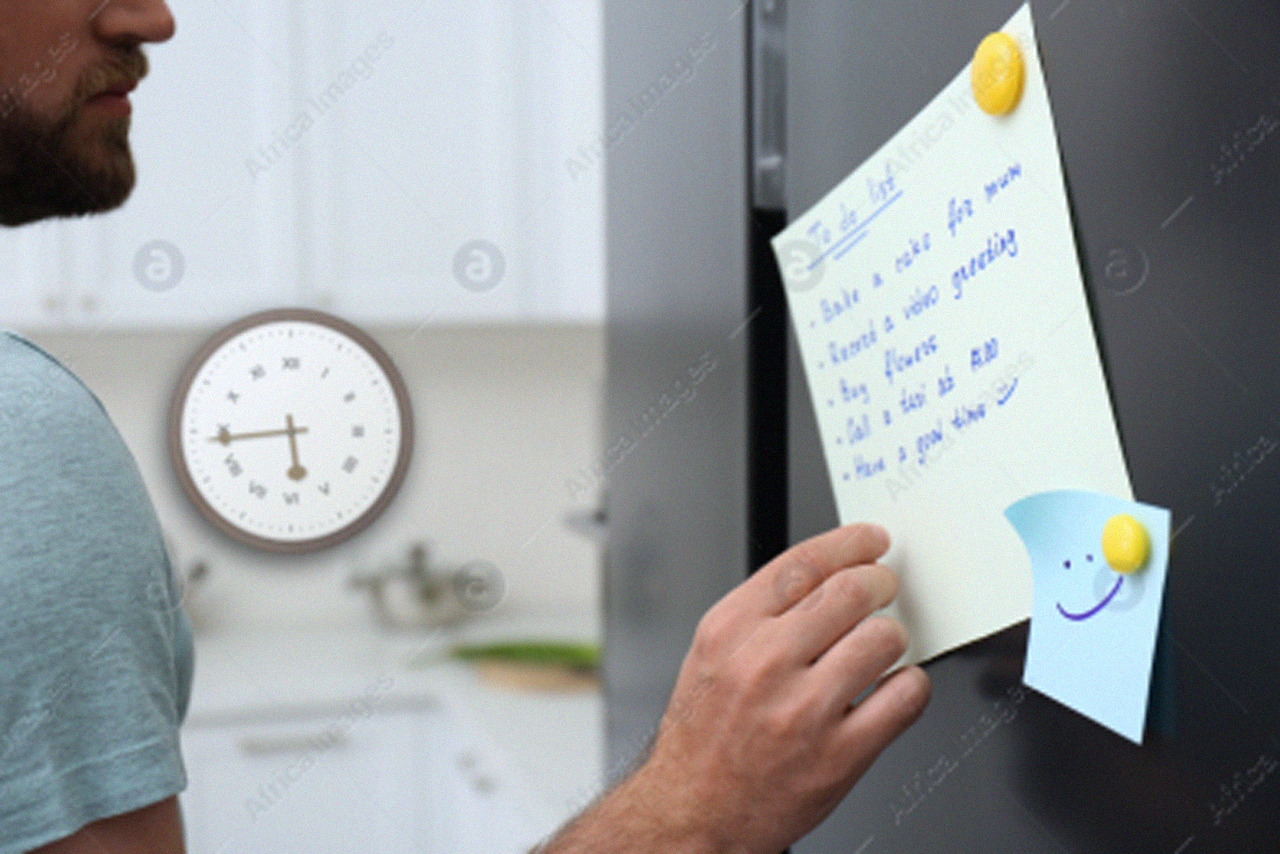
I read **5:44**
